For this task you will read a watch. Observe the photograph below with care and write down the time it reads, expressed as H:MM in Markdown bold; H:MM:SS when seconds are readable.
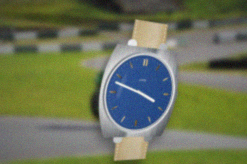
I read **3:48**
